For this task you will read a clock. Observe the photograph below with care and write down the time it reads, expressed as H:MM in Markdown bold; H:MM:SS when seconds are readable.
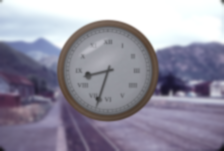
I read **8:33**
